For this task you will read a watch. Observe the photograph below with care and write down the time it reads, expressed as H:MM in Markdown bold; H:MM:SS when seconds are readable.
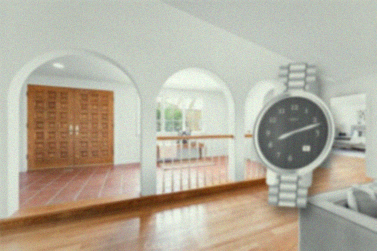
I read **8:12**
